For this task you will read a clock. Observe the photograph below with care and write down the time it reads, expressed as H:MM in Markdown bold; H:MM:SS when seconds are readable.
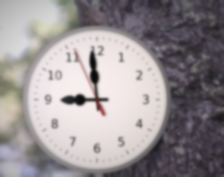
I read **8:58:56**
